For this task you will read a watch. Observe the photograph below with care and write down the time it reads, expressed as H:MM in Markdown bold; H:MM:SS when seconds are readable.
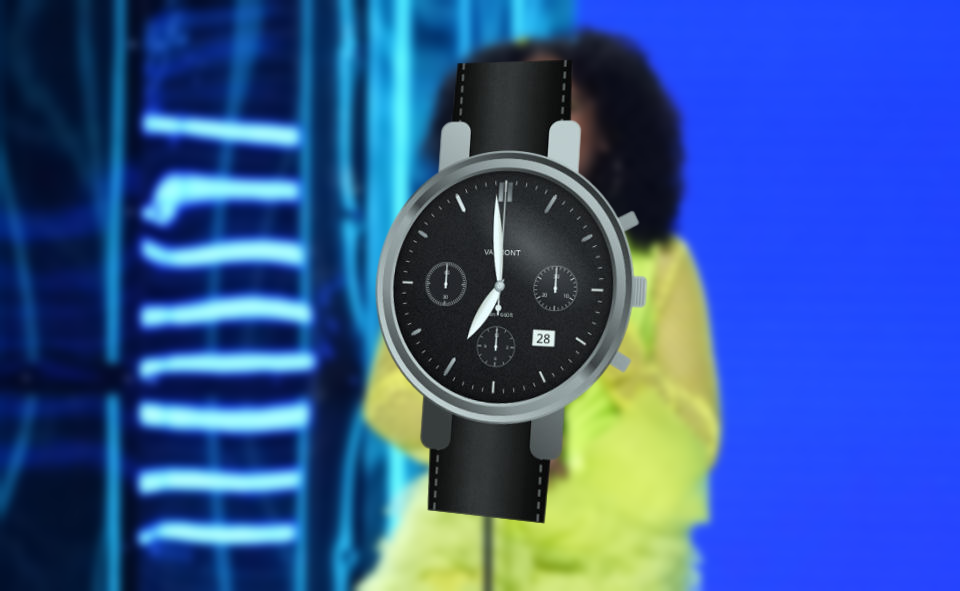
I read **6:59**
